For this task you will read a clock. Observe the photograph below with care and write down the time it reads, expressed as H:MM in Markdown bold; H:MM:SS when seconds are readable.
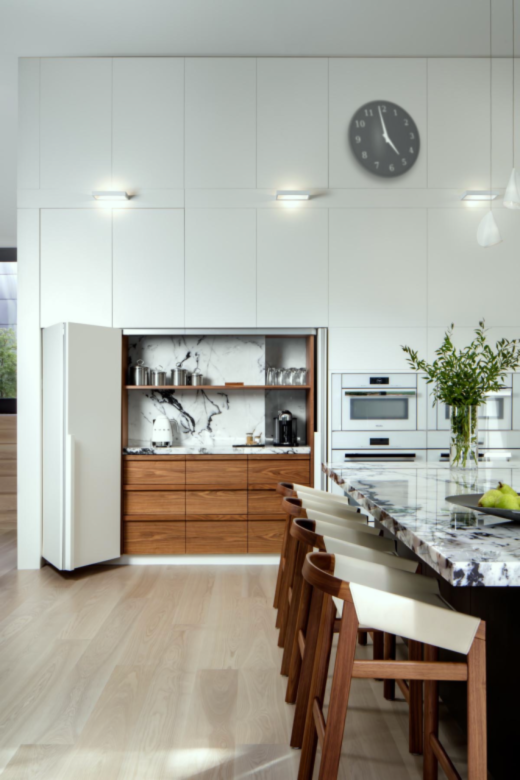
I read **4:59**
